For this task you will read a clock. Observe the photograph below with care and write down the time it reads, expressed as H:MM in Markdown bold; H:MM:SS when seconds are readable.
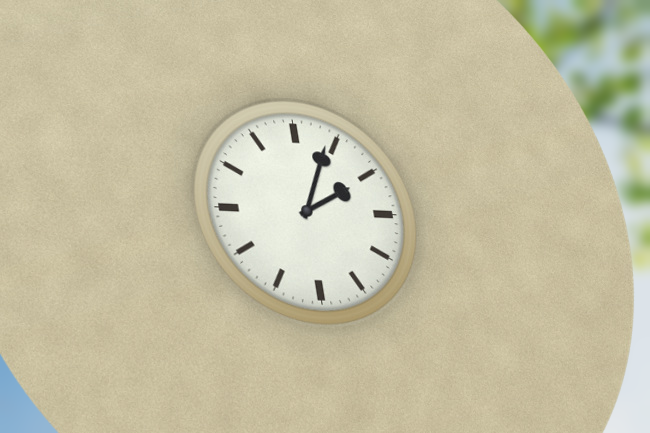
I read **2:04**
